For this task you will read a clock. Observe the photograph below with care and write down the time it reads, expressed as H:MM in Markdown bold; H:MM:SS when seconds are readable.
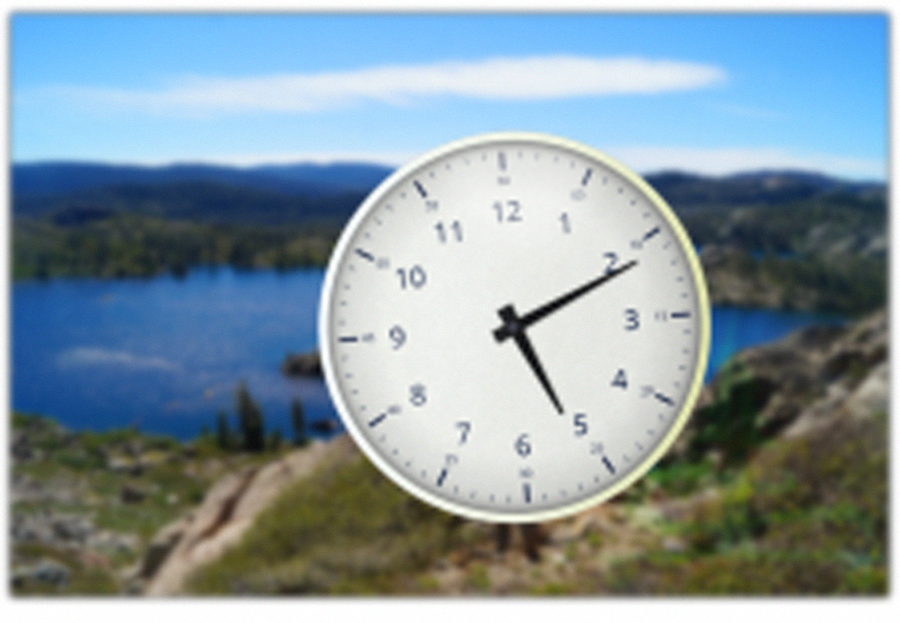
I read **5:11**
